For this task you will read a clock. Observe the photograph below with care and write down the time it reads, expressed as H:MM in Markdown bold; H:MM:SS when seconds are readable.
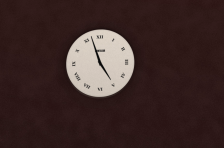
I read **4:57**
